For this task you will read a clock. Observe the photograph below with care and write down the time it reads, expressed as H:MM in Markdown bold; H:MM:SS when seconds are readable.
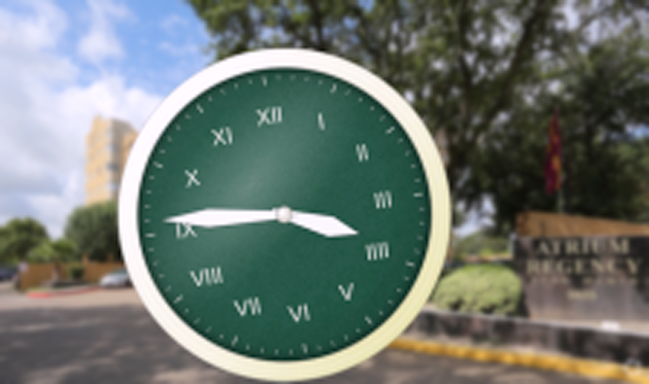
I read **3:46**
